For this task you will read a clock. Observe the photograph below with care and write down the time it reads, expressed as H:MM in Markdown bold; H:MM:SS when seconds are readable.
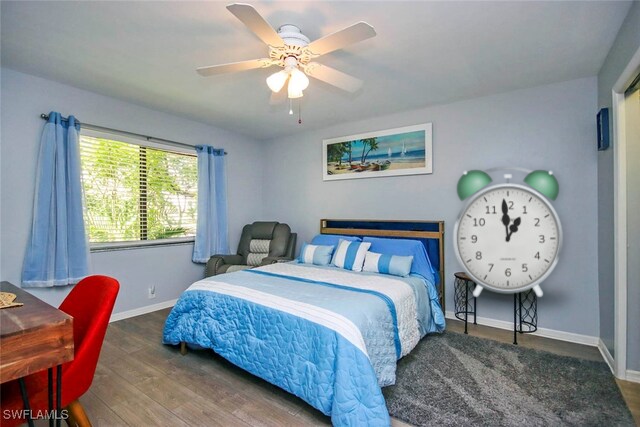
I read **12:59**
